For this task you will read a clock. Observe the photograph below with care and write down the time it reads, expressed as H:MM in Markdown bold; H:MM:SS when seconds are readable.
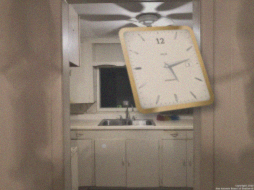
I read **5:13**
